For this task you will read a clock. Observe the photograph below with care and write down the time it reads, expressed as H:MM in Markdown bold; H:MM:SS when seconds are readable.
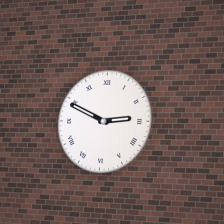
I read **2:49**
